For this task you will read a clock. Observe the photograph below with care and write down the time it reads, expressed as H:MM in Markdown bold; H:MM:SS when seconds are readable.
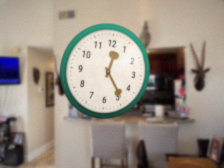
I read **12:24**
